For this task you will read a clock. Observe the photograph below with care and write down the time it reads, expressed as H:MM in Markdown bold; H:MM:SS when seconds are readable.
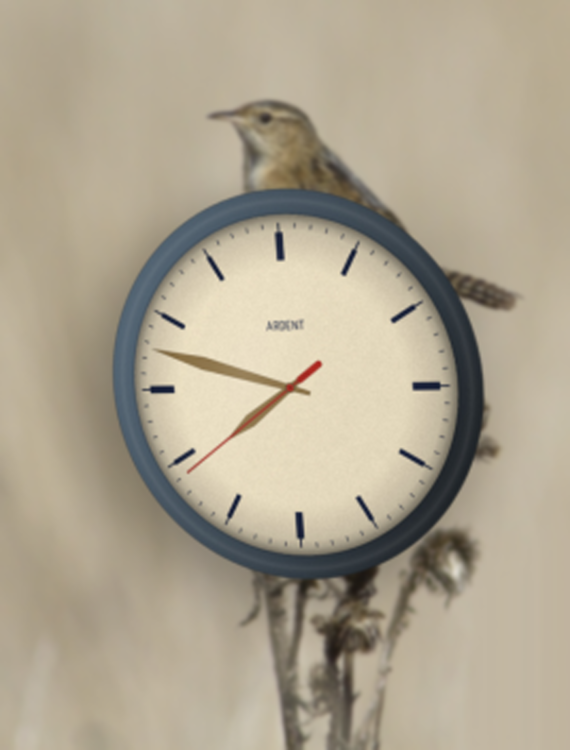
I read **7:47:39**
